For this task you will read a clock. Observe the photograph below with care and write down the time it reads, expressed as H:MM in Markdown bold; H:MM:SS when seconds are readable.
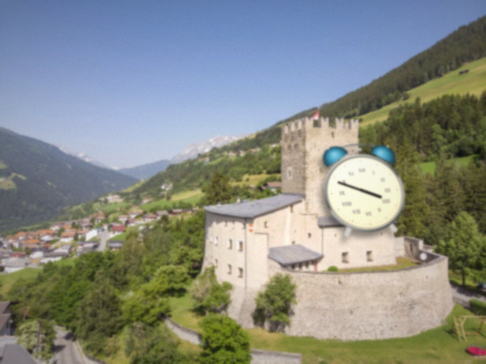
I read **3:49**
